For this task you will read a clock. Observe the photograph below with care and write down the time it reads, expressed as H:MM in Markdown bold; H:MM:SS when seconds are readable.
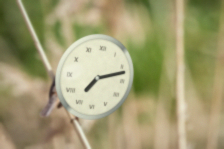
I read **7:12**
